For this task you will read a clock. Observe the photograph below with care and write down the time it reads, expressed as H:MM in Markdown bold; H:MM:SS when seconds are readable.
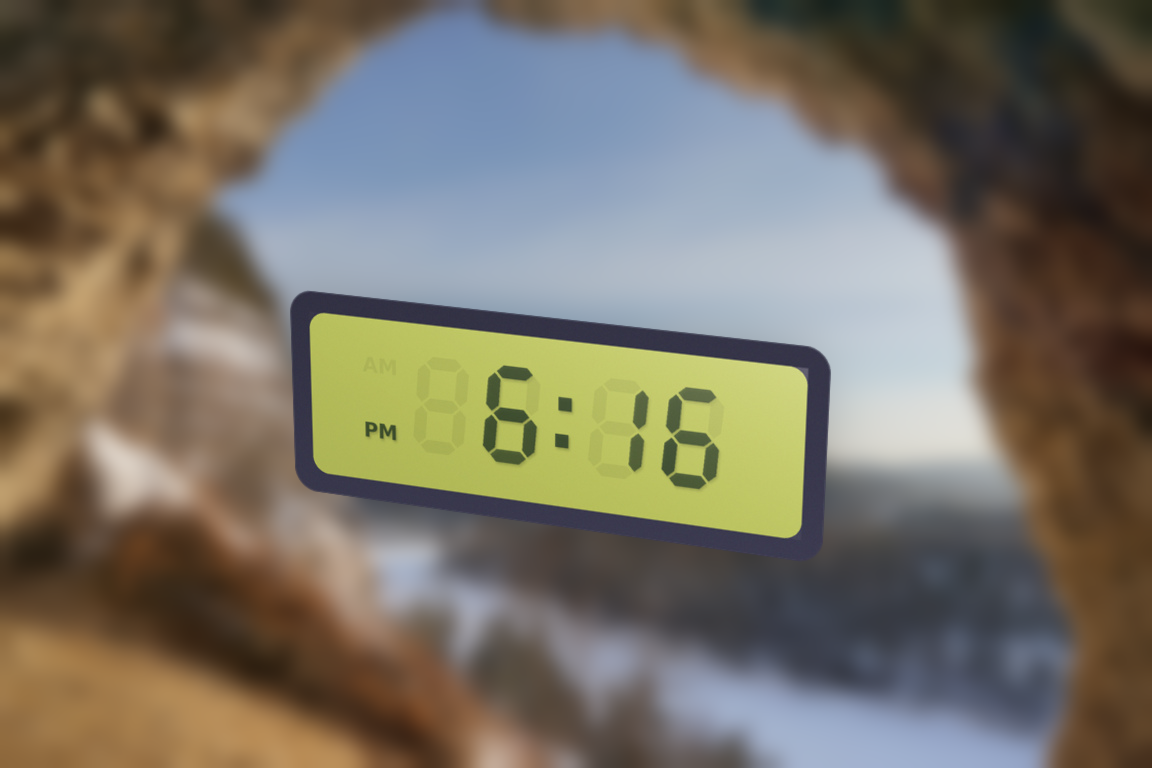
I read **6:16**
